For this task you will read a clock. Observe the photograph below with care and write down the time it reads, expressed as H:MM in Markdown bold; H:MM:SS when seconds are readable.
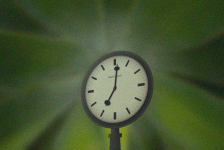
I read **7:01**
